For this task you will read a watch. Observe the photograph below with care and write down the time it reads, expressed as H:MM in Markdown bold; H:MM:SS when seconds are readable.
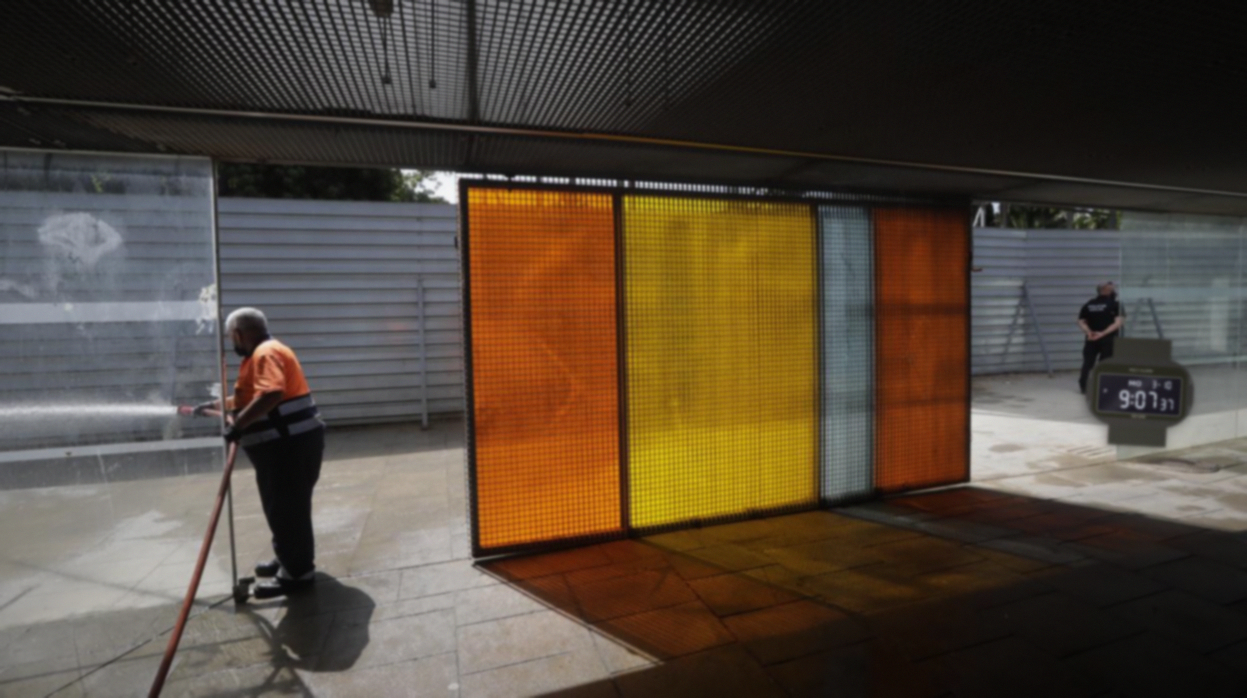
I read **9:07**
